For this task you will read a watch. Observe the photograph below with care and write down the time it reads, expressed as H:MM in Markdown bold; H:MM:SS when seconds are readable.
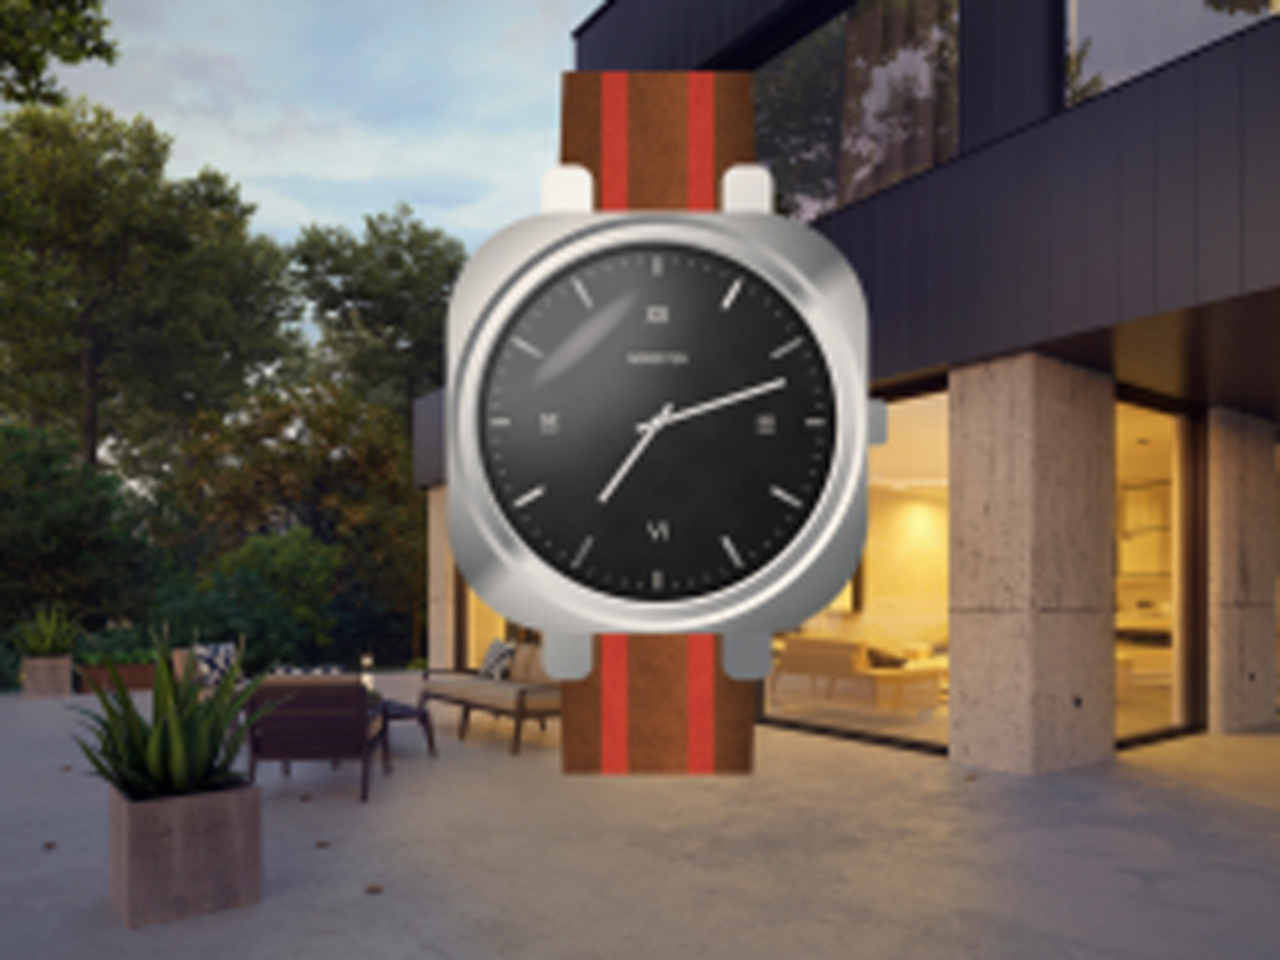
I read **7:12**
